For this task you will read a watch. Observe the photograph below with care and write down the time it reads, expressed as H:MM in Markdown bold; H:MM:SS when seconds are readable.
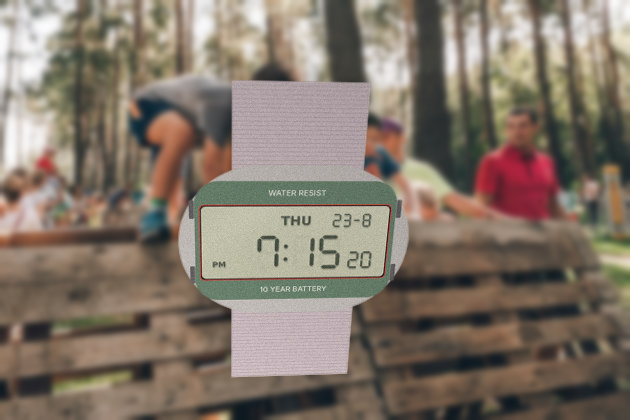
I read **7:15:20**
